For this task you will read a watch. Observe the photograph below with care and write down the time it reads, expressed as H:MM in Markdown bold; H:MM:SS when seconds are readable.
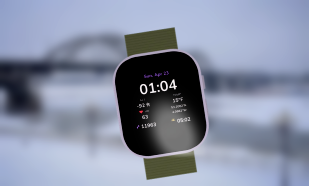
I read **1:04**
